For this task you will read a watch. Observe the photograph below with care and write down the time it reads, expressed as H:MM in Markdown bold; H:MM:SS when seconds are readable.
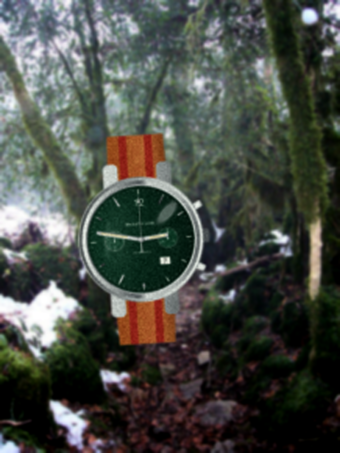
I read **2:47**
